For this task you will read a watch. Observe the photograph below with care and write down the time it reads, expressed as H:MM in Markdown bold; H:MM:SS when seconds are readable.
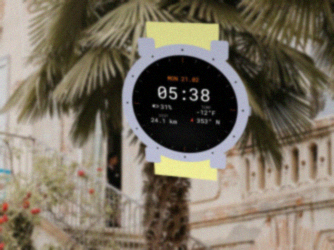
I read **5:38**
